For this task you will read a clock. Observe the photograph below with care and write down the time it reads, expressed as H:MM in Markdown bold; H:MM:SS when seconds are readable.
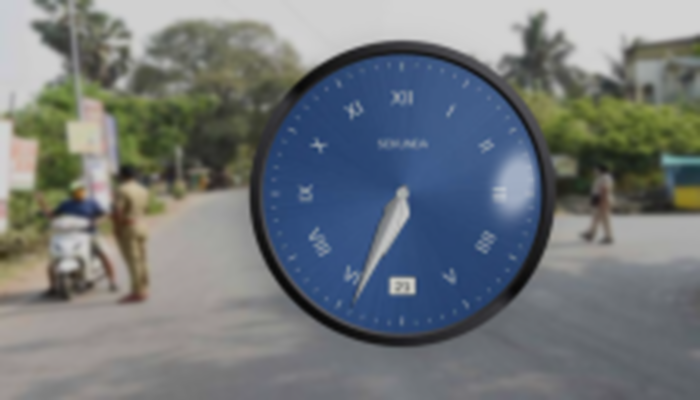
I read **6:34**
